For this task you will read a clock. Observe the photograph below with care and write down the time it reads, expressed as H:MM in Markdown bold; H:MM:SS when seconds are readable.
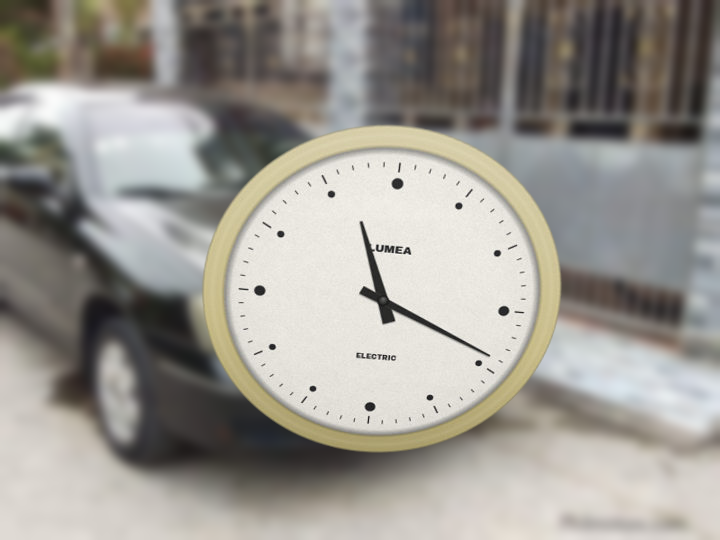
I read **11:19**
